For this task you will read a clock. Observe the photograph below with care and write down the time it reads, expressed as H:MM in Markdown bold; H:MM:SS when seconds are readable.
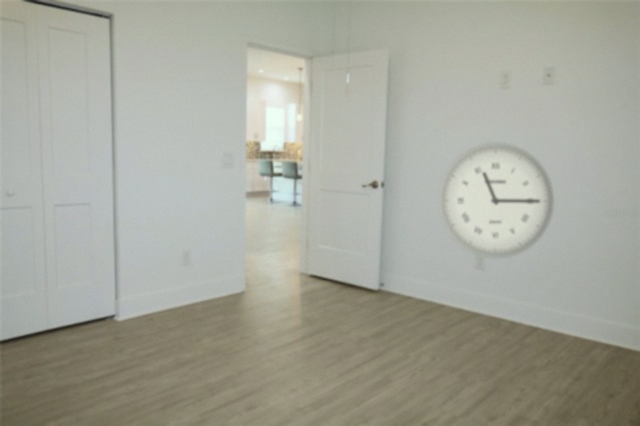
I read **11:15**
